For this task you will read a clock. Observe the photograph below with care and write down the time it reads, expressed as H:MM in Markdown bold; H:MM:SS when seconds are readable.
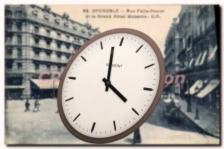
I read **3:58**
